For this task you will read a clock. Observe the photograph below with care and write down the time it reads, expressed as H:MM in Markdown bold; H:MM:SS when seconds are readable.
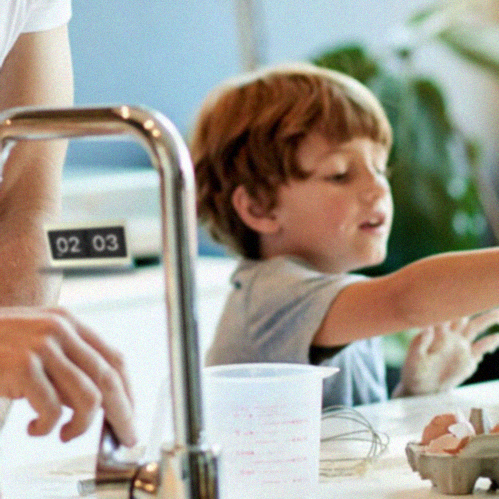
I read **2:03**
